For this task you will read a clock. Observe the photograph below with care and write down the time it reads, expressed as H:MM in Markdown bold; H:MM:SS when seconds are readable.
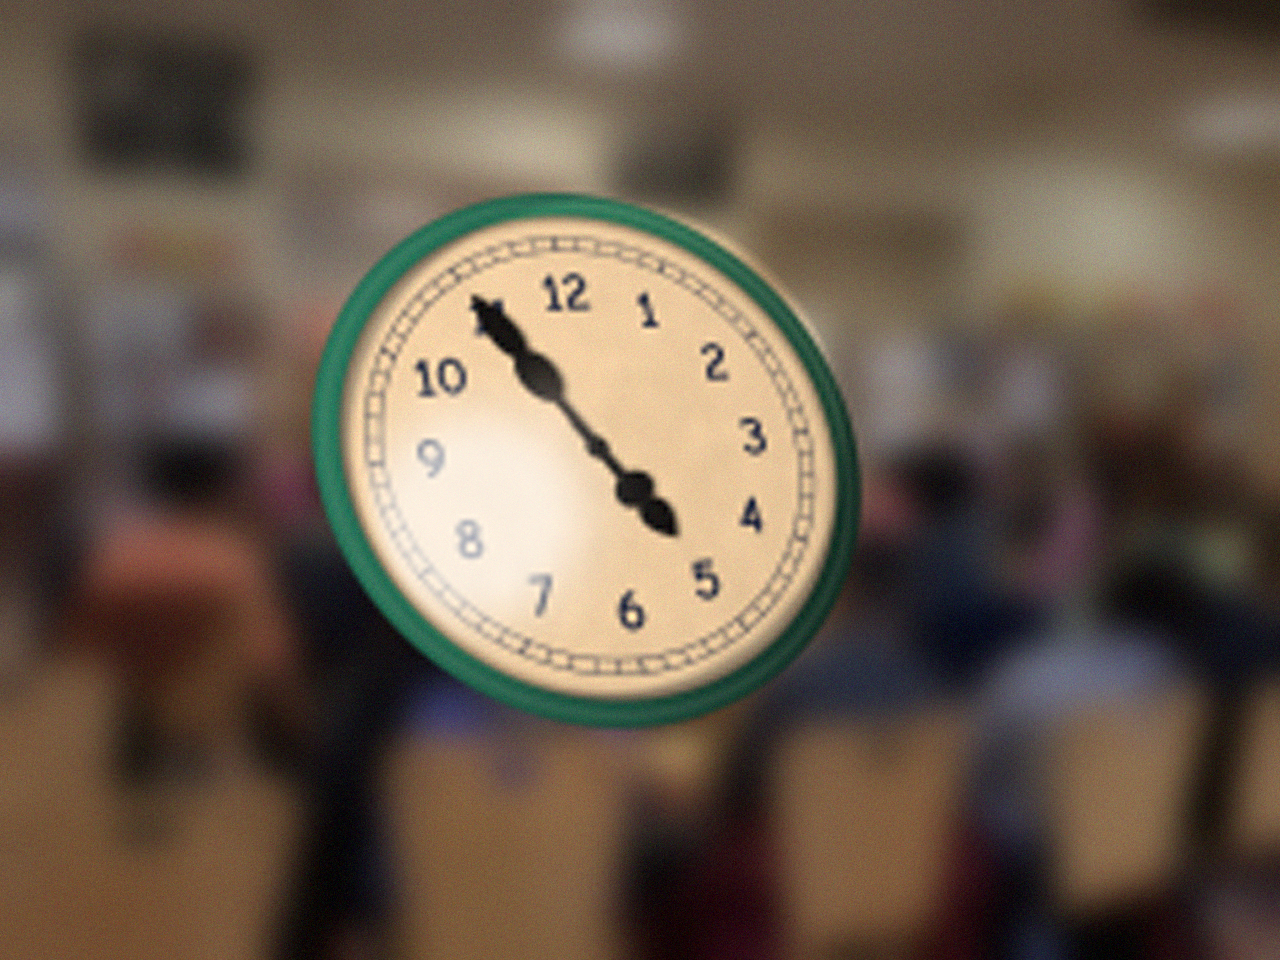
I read **4:55**
